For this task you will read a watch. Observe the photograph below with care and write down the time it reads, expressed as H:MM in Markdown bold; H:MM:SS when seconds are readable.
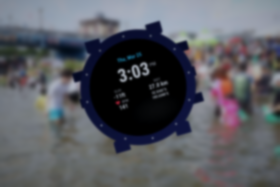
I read **3:03**
